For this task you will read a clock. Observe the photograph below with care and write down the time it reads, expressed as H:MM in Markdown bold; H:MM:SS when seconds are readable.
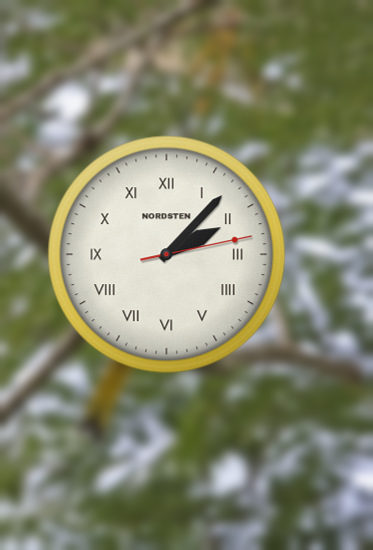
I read **2:07:13**
